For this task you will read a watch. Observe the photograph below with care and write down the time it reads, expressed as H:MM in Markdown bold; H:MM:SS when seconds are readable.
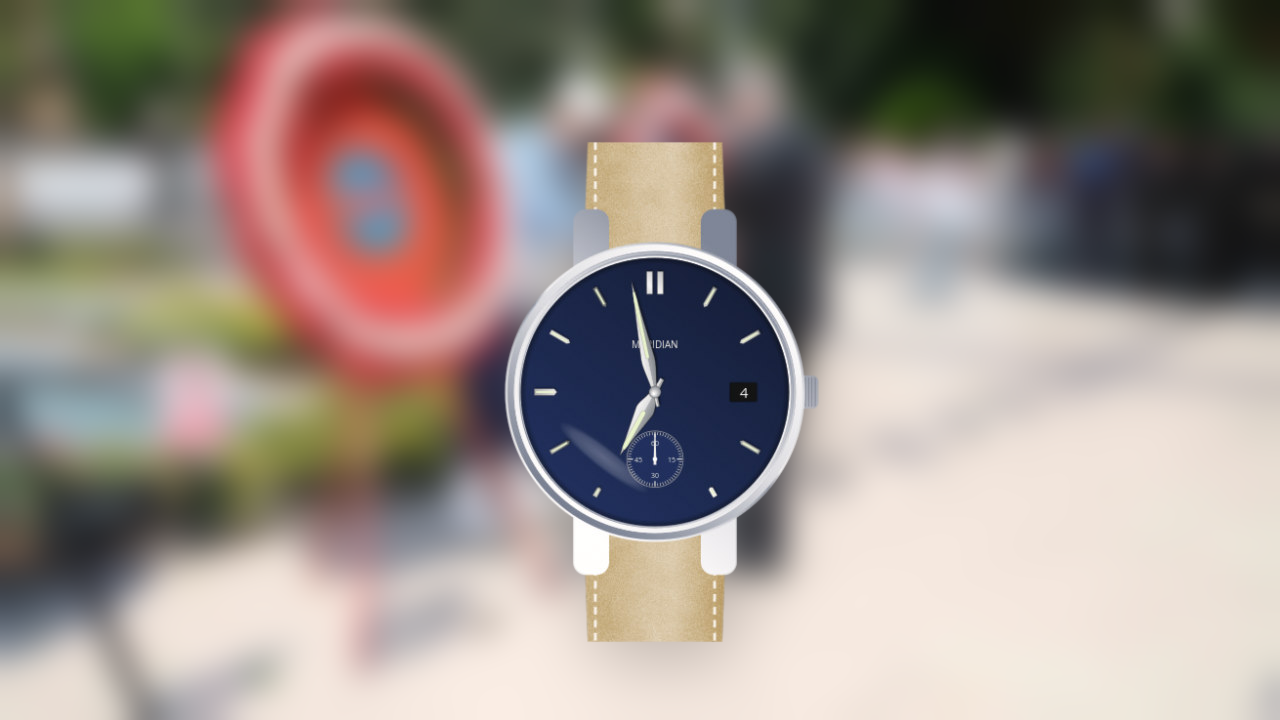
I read **6:58**
